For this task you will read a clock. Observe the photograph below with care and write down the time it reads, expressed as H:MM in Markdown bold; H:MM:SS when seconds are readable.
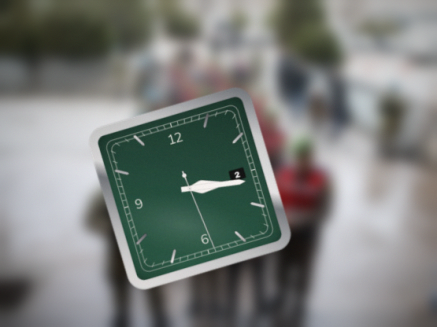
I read **3:16:29**
